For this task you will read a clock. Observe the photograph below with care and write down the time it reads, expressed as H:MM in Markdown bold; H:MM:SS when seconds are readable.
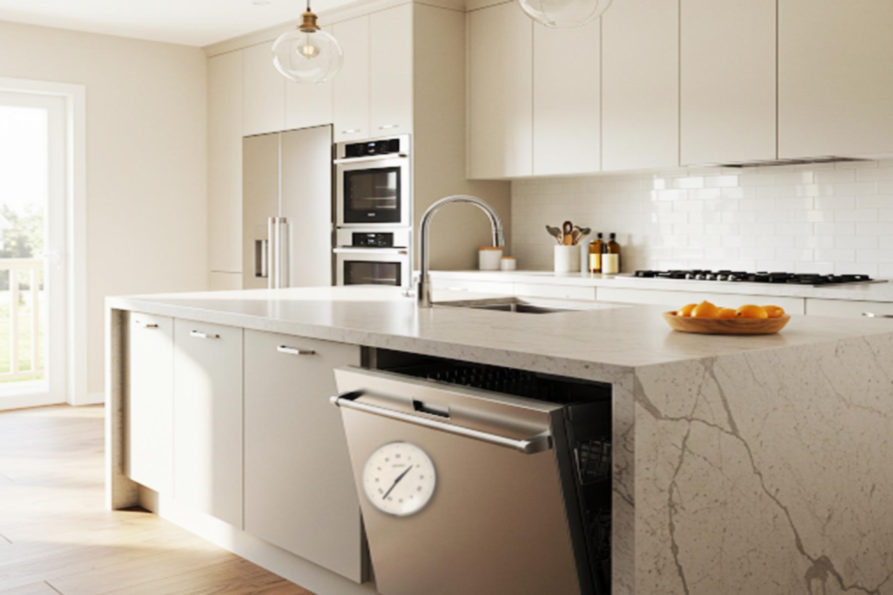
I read **1:37**
